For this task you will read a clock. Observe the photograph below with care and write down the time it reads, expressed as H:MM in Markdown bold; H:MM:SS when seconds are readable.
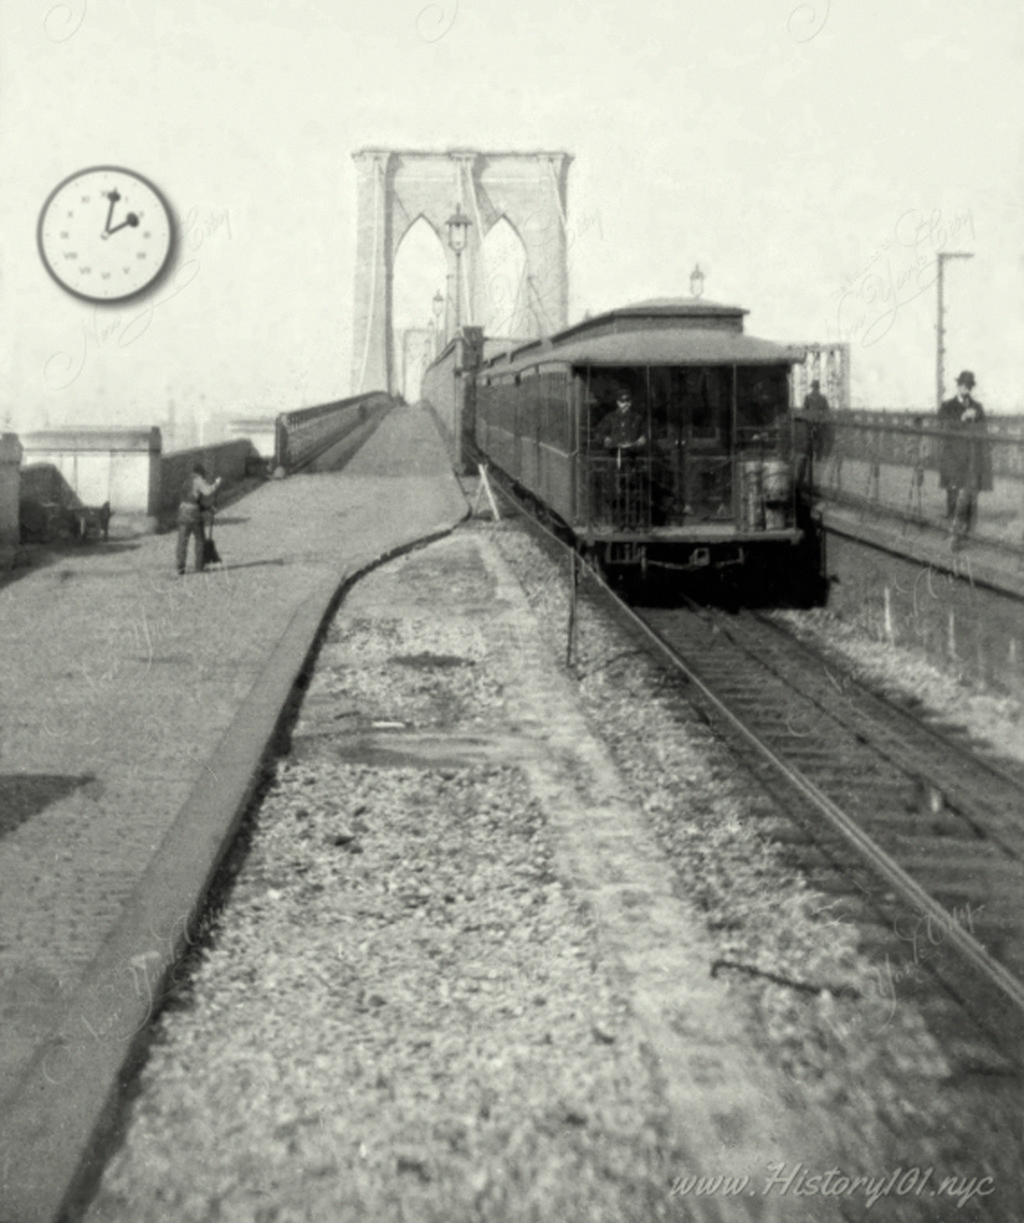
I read **2:02**
